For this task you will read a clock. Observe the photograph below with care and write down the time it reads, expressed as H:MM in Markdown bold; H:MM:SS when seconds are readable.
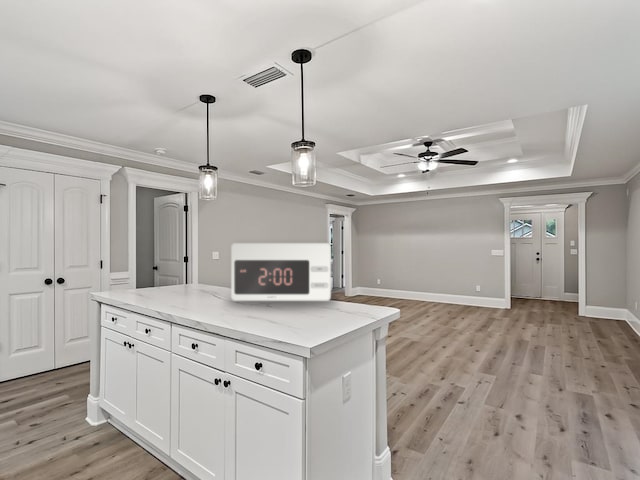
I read **2:00**
